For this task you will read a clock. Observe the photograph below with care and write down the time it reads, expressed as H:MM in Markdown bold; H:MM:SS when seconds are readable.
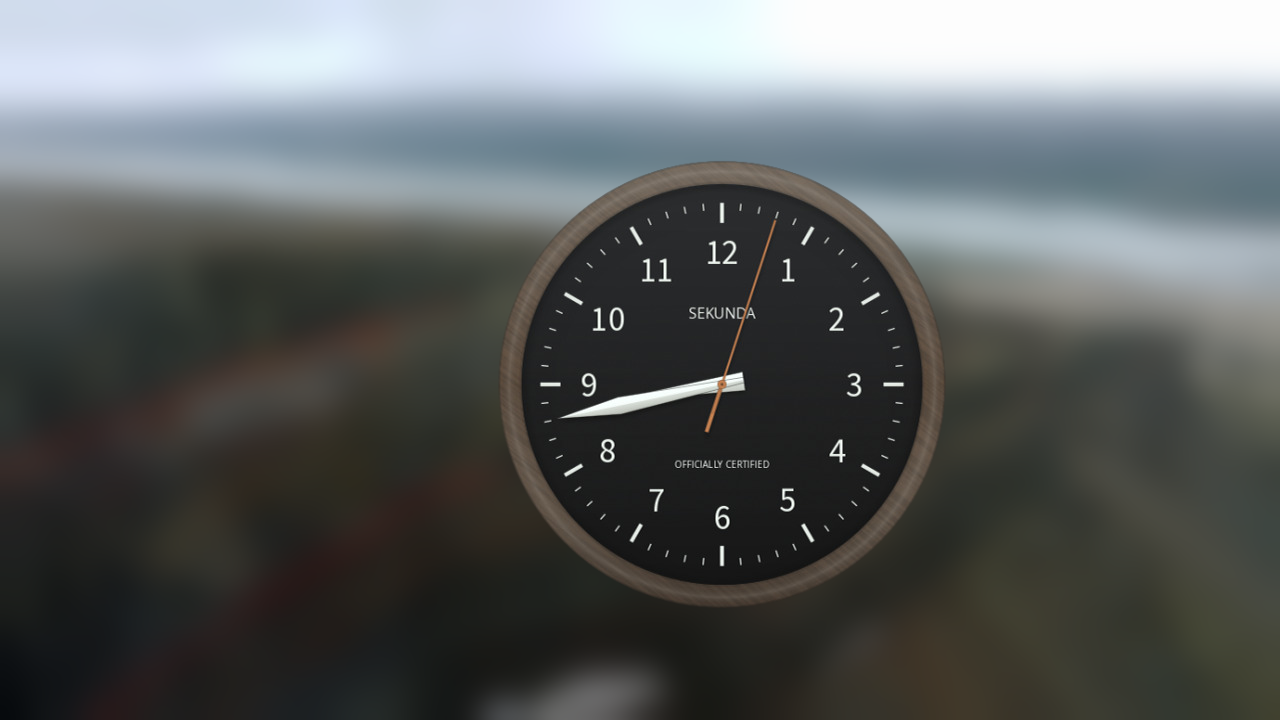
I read **8:43:03**
